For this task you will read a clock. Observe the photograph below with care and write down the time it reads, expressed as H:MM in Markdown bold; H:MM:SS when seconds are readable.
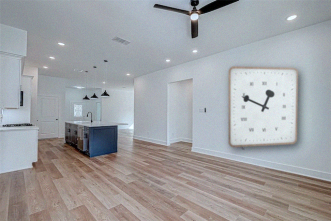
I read **12:49**
